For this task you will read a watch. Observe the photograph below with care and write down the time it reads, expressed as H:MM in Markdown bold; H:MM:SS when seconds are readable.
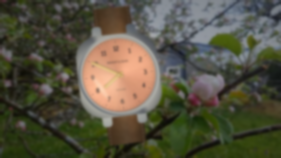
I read **7:50**
